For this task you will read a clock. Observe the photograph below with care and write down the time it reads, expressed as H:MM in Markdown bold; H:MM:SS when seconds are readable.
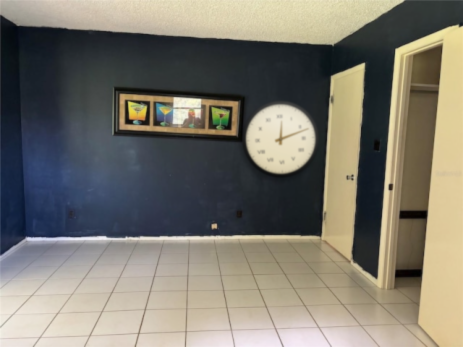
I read **12:12**
